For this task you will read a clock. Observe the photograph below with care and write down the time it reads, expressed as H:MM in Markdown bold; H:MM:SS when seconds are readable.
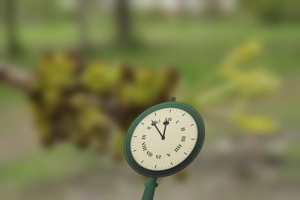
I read **11:53**
